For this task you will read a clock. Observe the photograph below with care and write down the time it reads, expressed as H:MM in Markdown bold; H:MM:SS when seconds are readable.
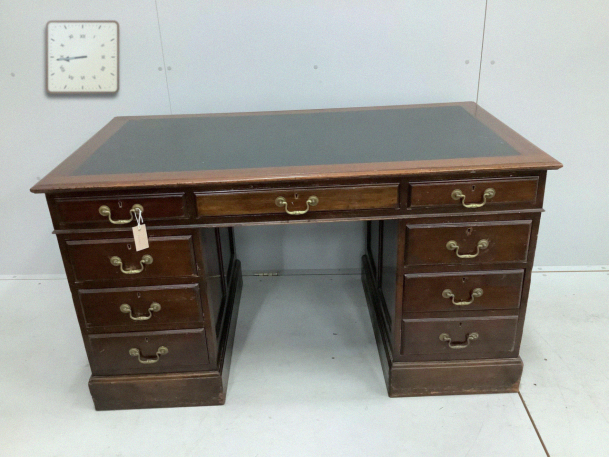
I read **8:44**
